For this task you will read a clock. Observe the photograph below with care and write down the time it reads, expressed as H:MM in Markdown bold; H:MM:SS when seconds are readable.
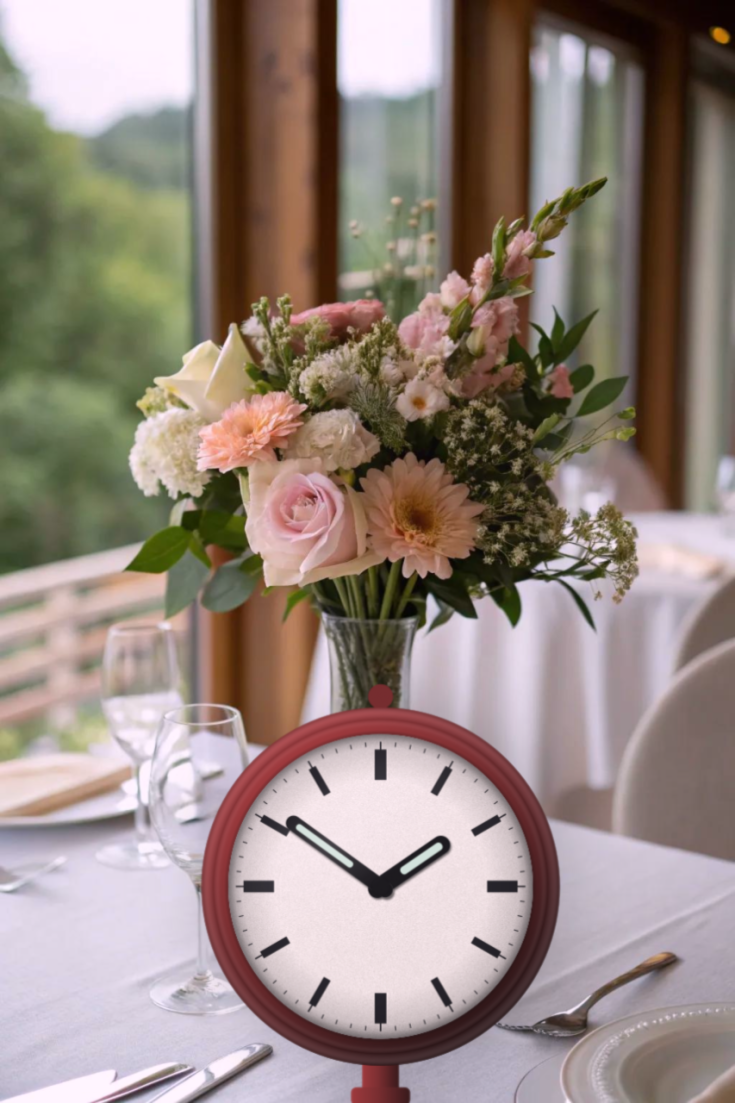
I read **1:51**
